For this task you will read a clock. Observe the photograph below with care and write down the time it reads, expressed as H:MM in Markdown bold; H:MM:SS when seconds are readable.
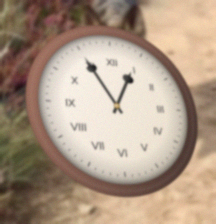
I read **12:55**
